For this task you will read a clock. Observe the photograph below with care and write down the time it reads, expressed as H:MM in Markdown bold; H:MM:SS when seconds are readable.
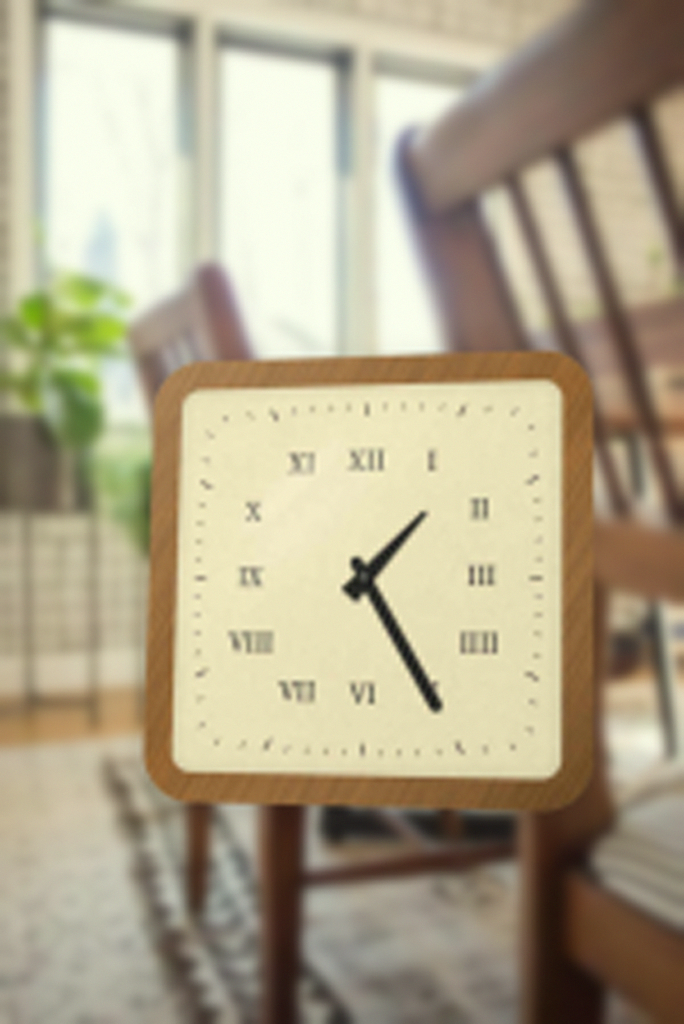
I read **1:25**
